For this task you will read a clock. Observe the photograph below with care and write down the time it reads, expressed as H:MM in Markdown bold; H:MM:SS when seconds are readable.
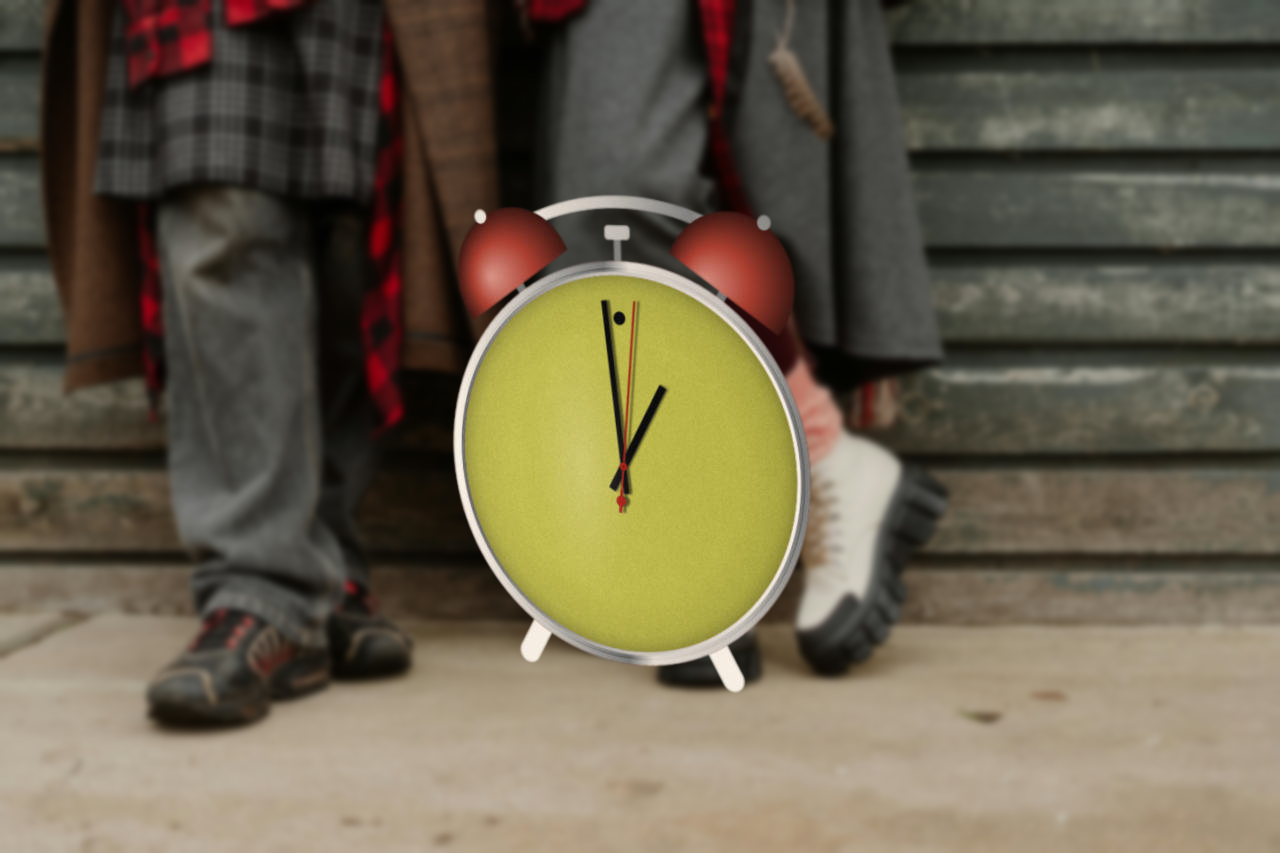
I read **12:59:01**
